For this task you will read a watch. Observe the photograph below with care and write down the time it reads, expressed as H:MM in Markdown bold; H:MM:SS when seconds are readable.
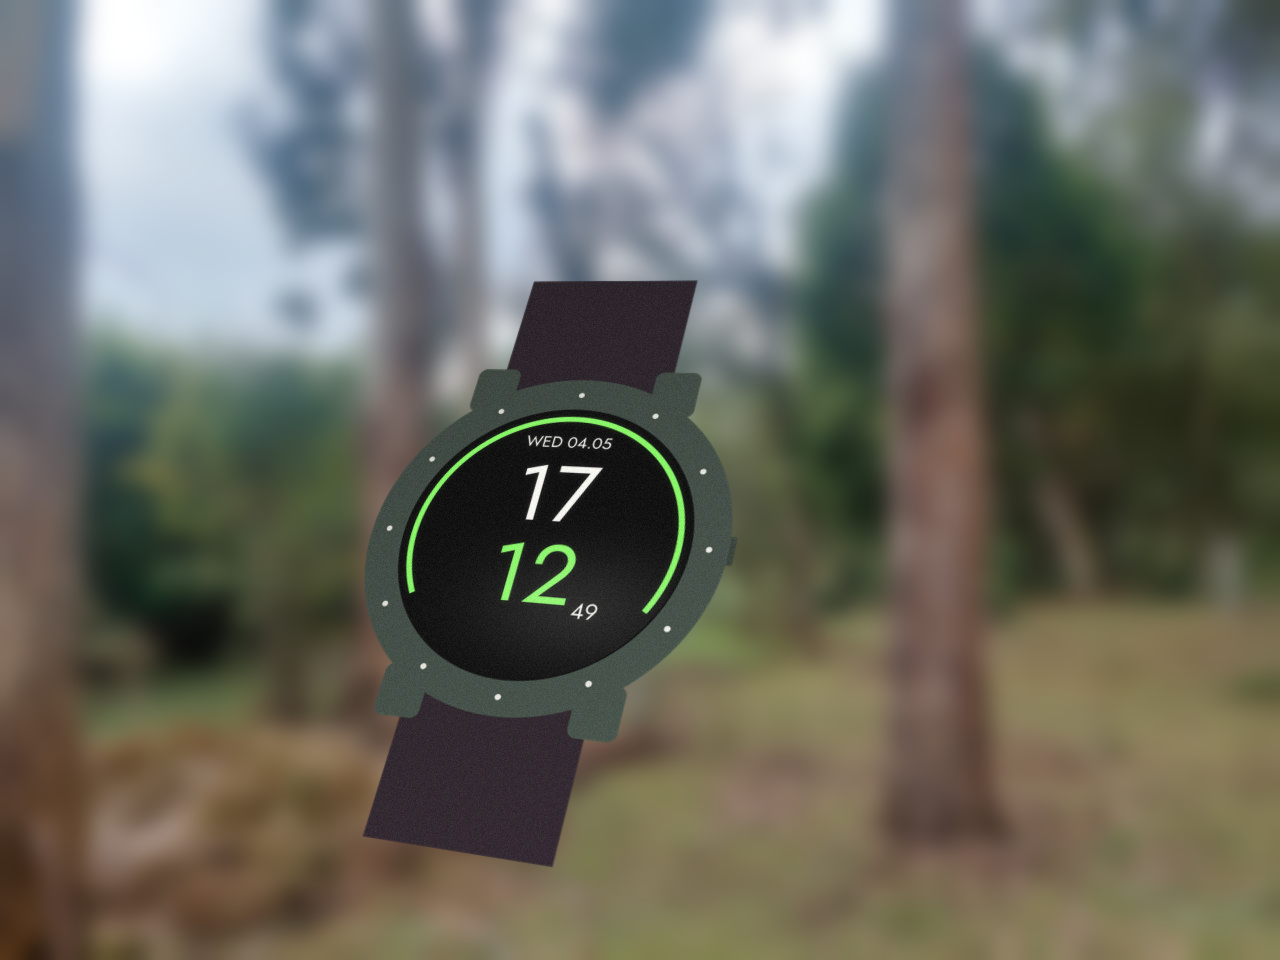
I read **17:12:49**
